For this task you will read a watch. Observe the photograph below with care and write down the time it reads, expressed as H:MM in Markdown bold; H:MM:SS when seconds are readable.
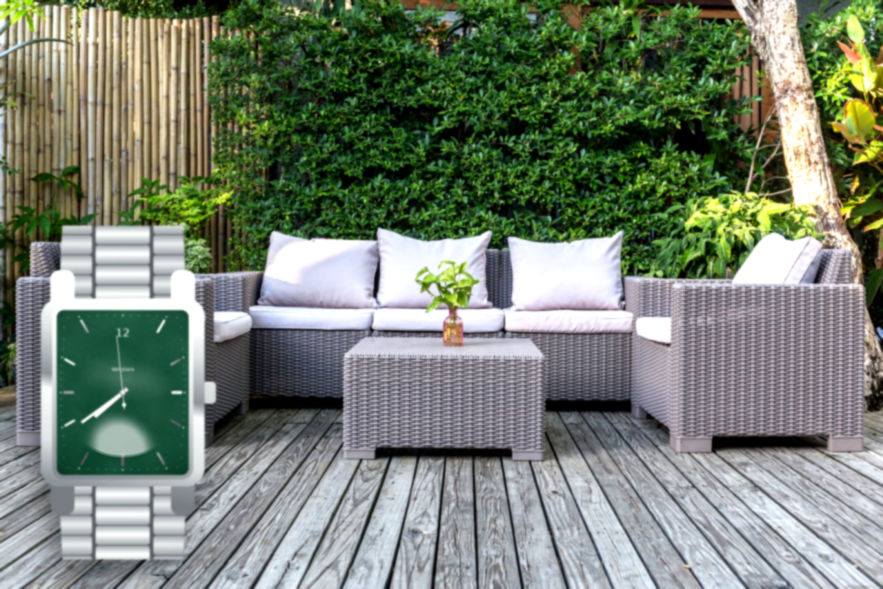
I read **7:38:59**
